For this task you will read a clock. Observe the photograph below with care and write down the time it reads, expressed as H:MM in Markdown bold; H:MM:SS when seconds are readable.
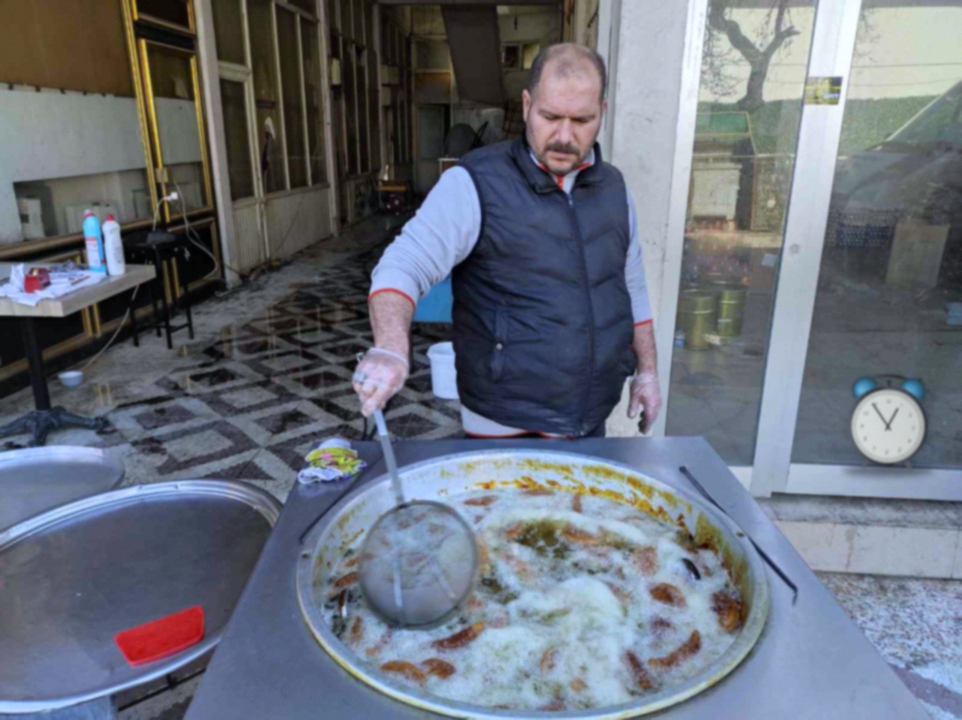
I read **12:54**
